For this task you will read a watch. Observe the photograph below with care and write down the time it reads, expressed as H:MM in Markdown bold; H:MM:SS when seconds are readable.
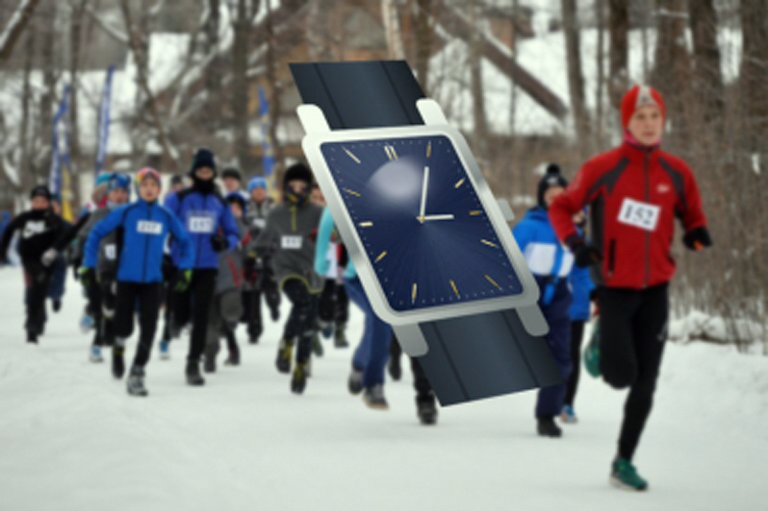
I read **3:05**
